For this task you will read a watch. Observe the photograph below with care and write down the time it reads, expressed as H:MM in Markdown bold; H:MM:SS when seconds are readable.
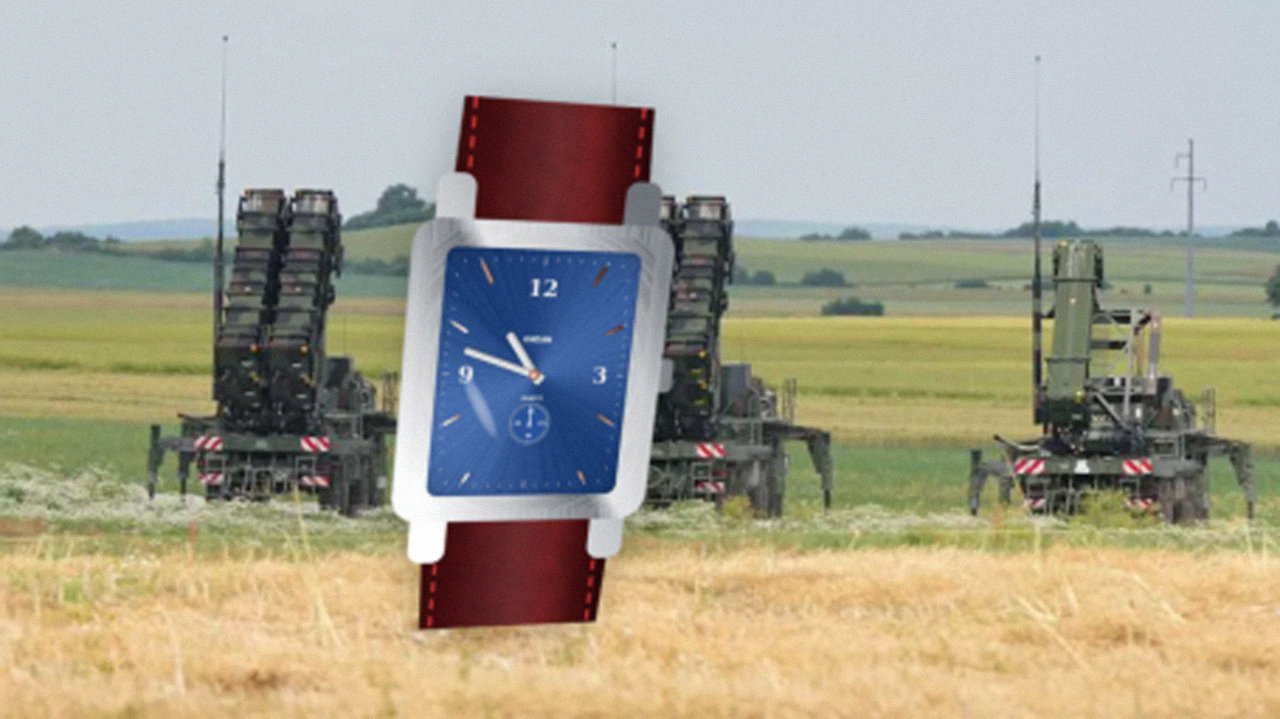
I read **10:48**
